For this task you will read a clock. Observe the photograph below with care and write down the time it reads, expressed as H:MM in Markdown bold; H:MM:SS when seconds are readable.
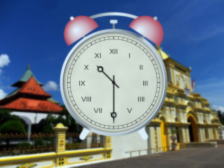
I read **10:30**
